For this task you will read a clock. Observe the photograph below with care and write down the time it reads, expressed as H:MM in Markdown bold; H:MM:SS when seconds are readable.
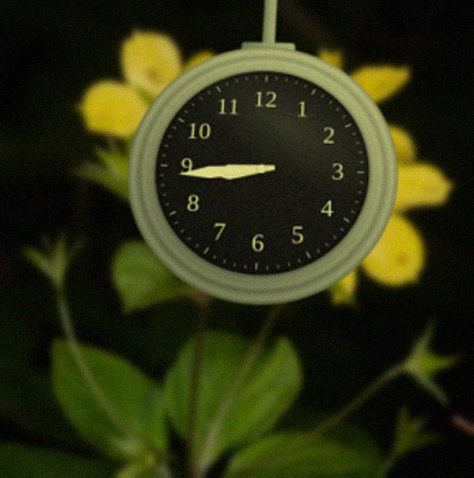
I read **8:44**
